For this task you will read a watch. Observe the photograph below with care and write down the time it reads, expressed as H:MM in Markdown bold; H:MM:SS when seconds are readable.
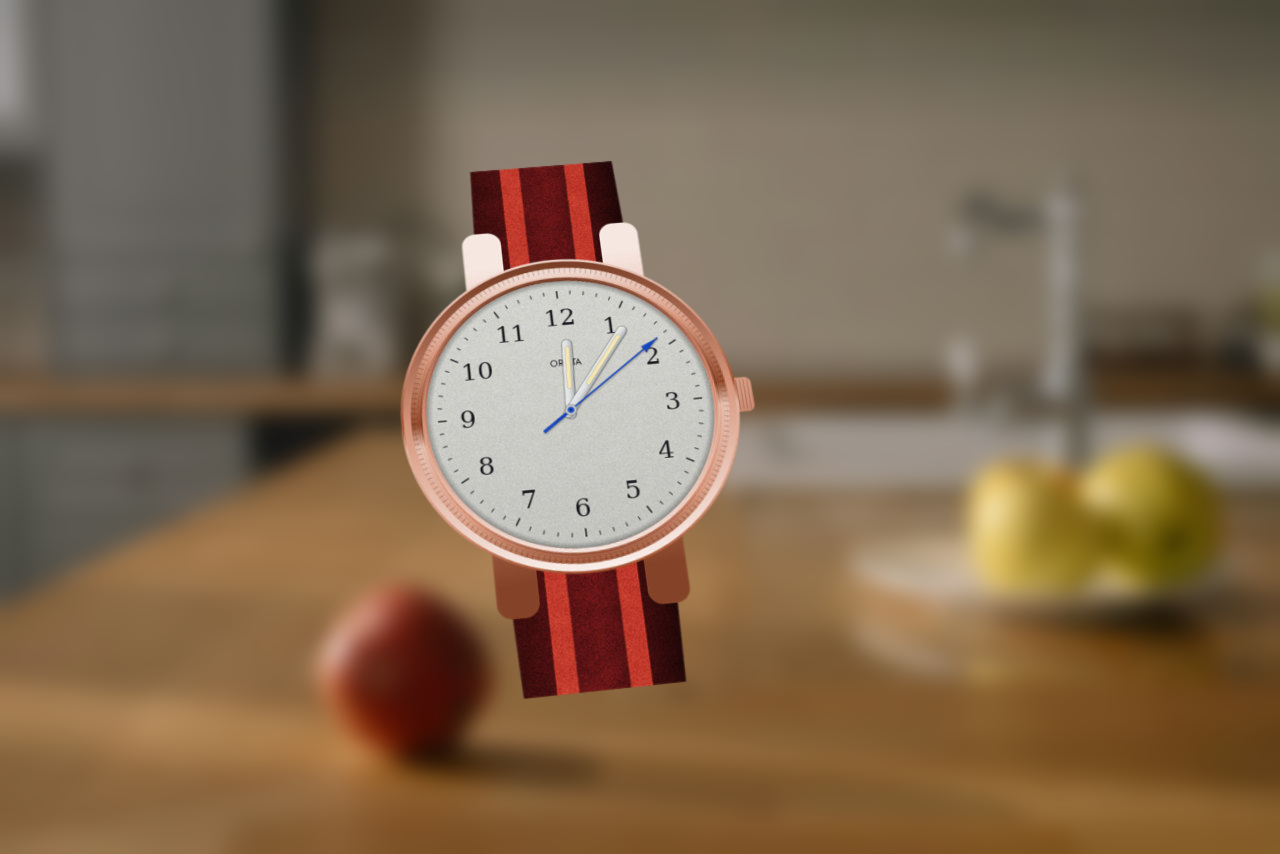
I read **12:06:09**
